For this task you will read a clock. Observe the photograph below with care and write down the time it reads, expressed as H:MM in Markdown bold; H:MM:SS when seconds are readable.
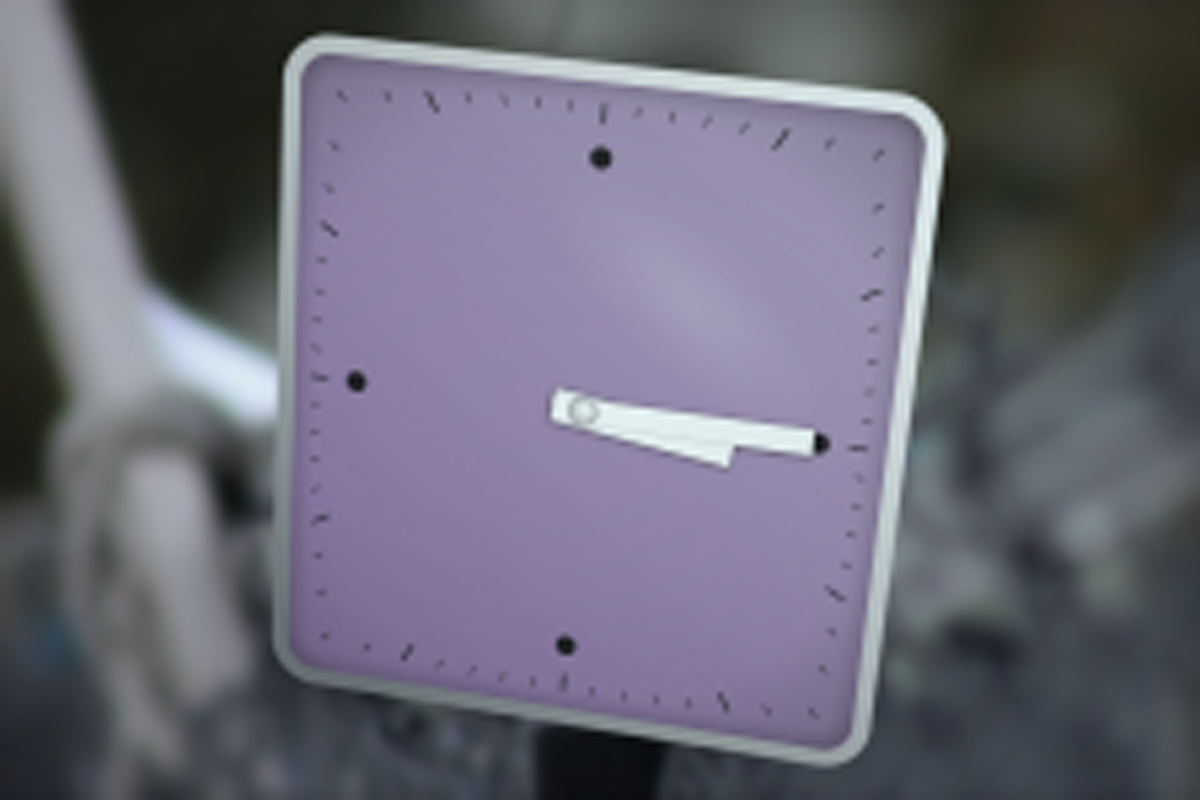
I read **3:15**
